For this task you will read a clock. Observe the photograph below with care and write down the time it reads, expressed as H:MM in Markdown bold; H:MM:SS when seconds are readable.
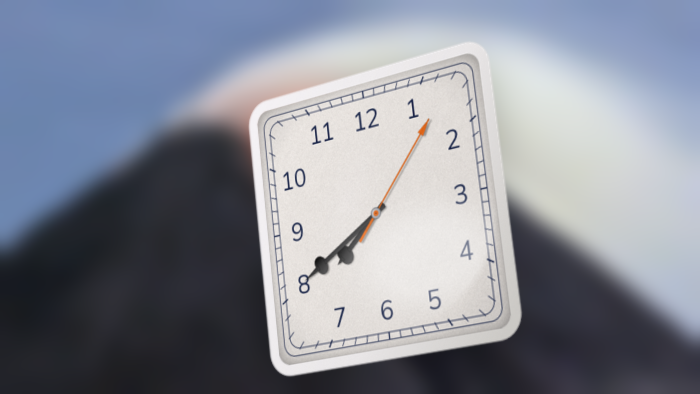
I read **7:40:07**
